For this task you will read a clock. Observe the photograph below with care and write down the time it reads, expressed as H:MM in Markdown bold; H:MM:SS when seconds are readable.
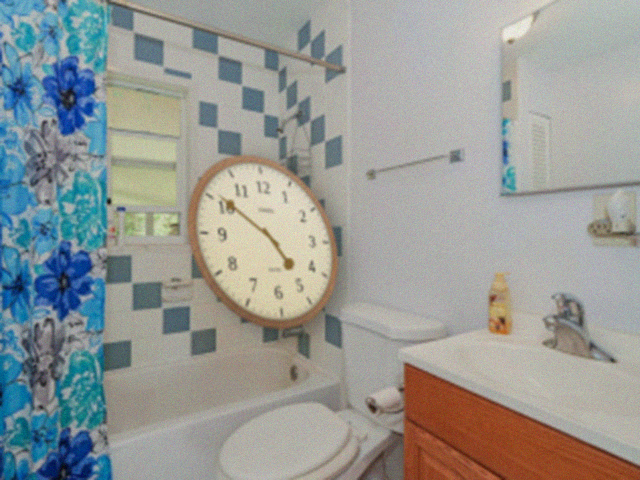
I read **4:51**
